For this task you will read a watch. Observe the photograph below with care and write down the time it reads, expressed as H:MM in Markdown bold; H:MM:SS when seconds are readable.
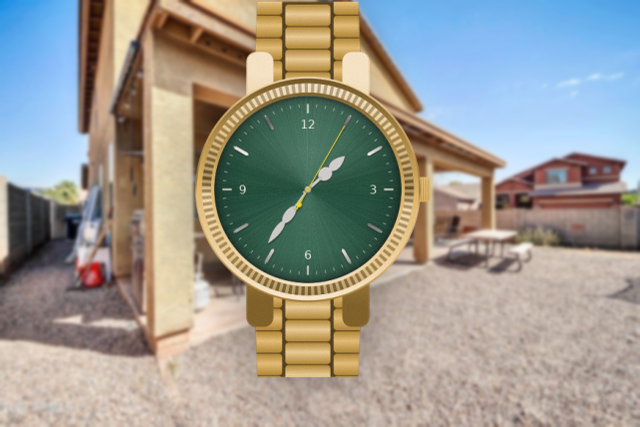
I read **1:36:05**
